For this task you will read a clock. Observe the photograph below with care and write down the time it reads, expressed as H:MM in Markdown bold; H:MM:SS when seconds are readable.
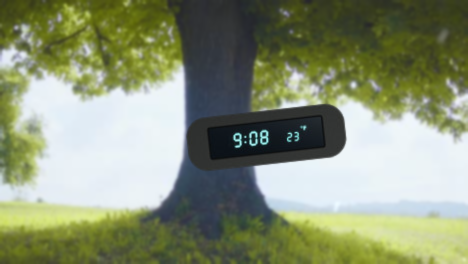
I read **9:08**
